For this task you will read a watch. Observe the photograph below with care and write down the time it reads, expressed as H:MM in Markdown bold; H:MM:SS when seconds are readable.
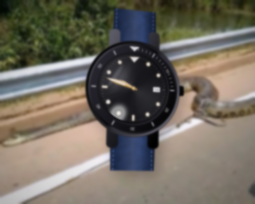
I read **9:48**
